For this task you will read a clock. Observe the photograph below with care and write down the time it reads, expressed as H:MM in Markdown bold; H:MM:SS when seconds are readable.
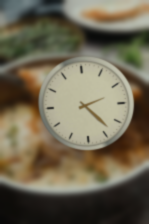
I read **2:23**
